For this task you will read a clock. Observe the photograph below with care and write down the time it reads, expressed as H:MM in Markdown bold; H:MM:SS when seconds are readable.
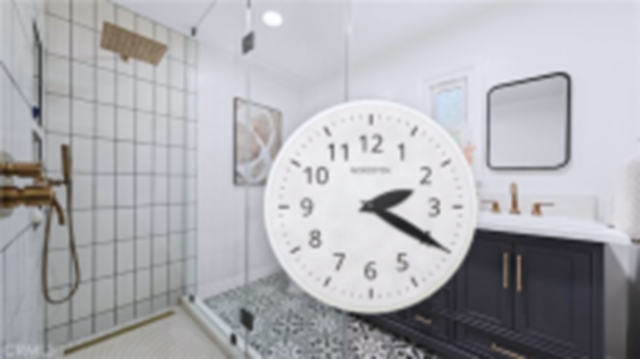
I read **2:20**
